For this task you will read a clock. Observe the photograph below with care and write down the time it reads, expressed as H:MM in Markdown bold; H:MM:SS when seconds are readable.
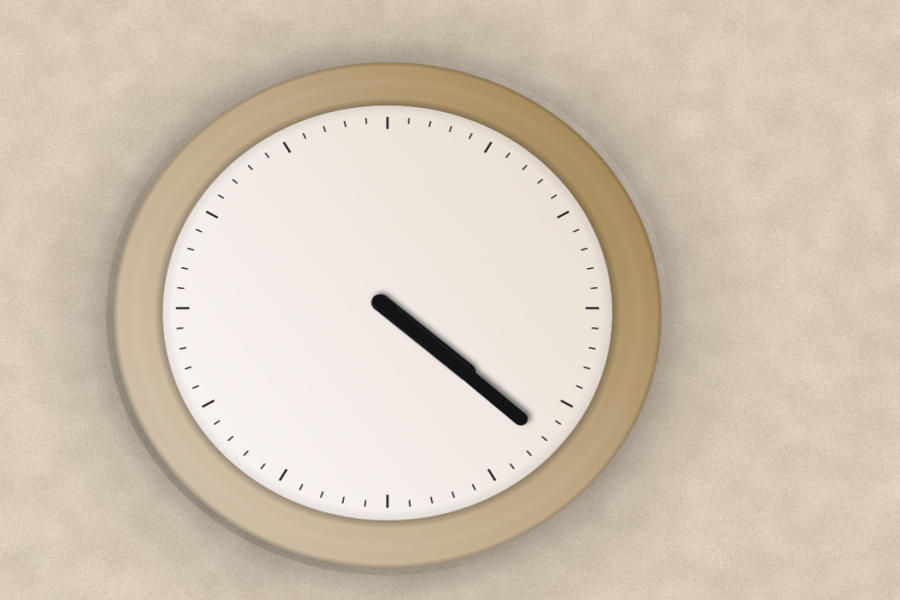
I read **4:22**
